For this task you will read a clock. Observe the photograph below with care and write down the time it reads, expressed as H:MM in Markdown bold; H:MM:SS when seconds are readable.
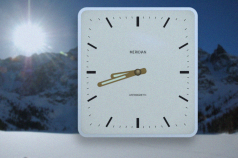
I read **8:42**
